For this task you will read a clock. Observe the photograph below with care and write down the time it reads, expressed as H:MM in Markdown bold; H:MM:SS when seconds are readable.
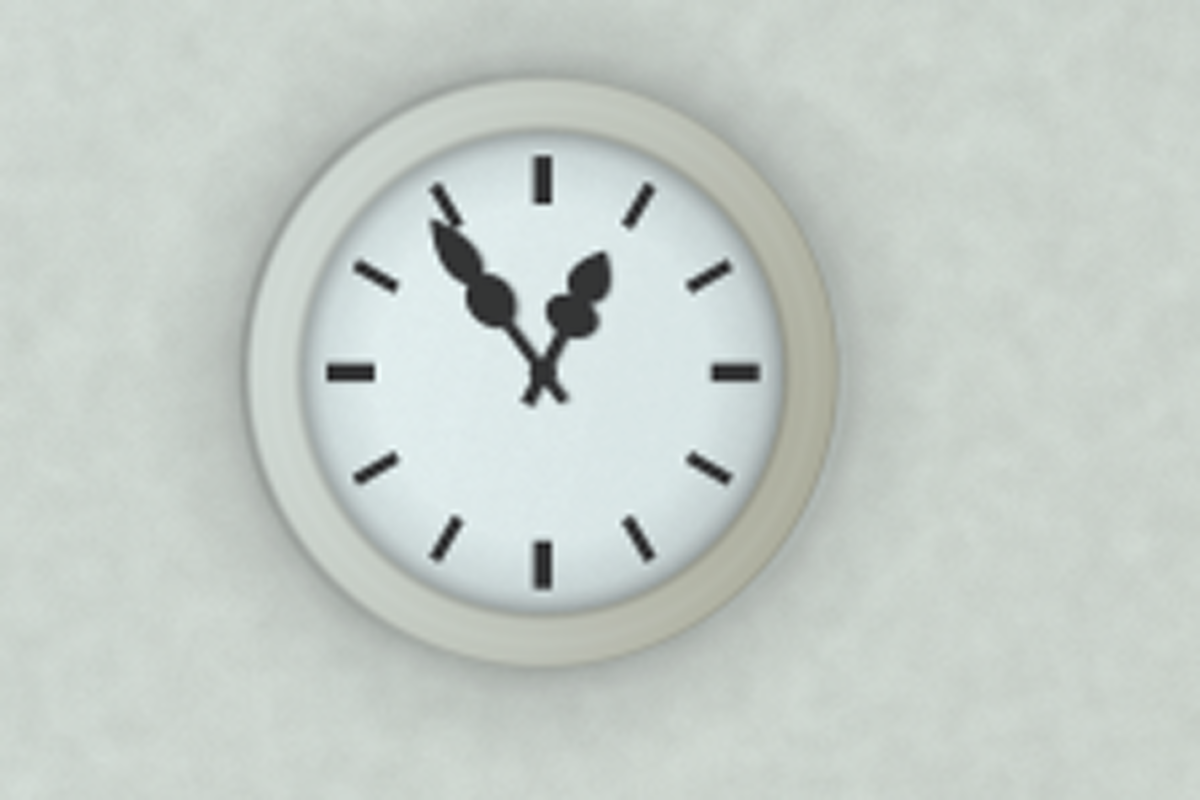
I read **12:54**
